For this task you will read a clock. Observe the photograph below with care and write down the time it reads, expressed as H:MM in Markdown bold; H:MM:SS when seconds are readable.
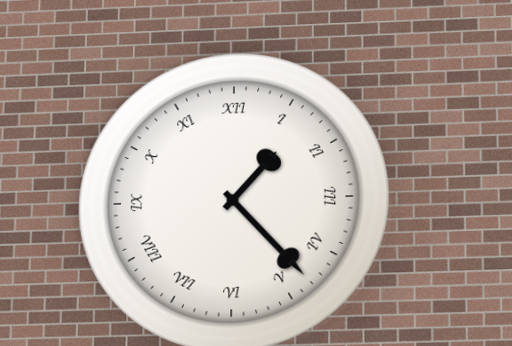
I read **1:23**
